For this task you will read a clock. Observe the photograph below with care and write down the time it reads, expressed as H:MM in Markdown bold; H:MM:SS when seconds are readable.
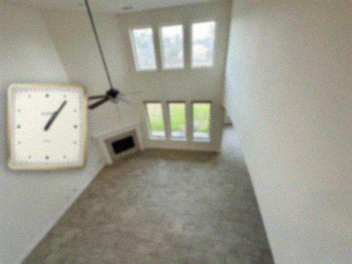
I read **1:06**
